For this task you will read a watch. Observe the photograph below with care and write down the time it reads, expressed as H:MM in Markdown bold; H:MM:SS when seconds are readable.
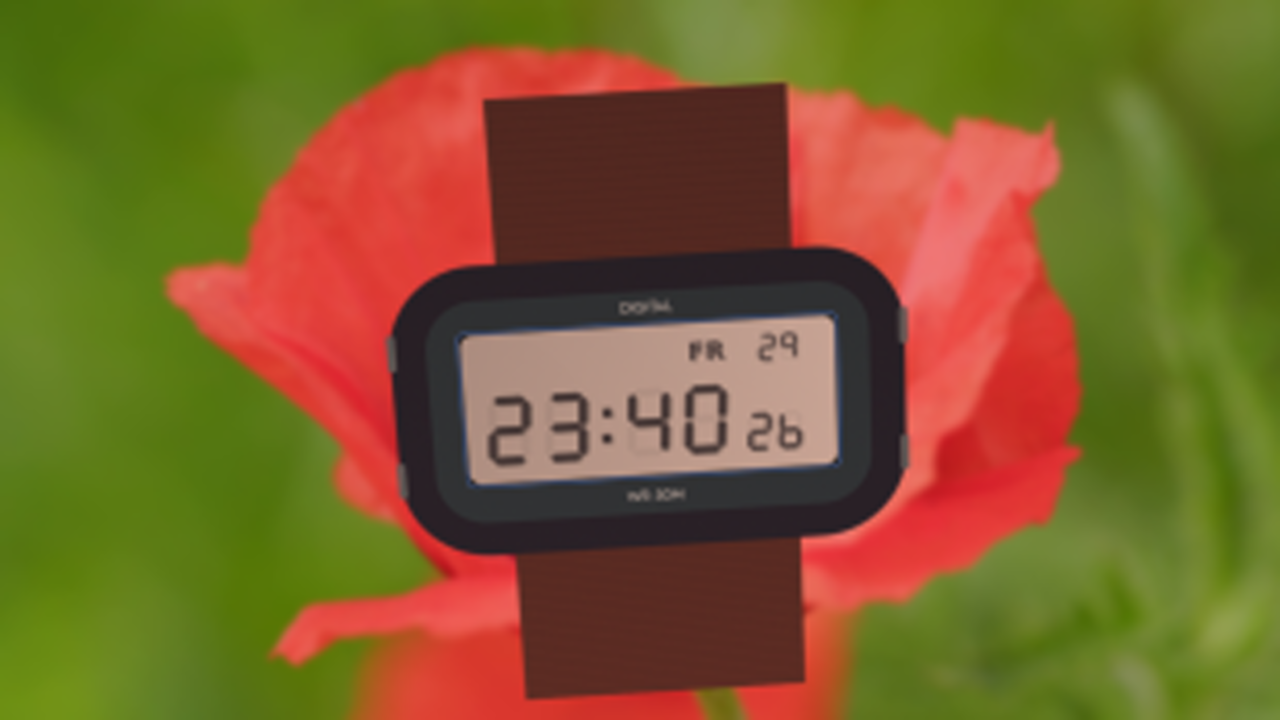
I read **23:40:26**
